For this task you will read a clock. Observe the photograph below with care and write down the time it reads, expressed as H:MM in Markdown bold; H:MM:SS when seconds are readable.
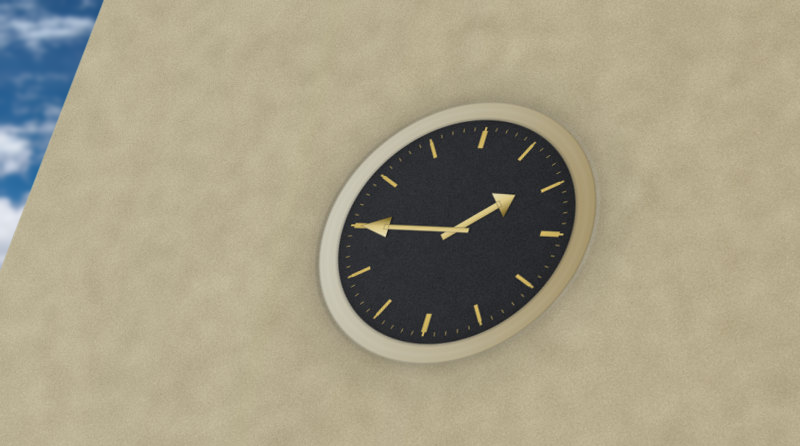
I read **1:45**
